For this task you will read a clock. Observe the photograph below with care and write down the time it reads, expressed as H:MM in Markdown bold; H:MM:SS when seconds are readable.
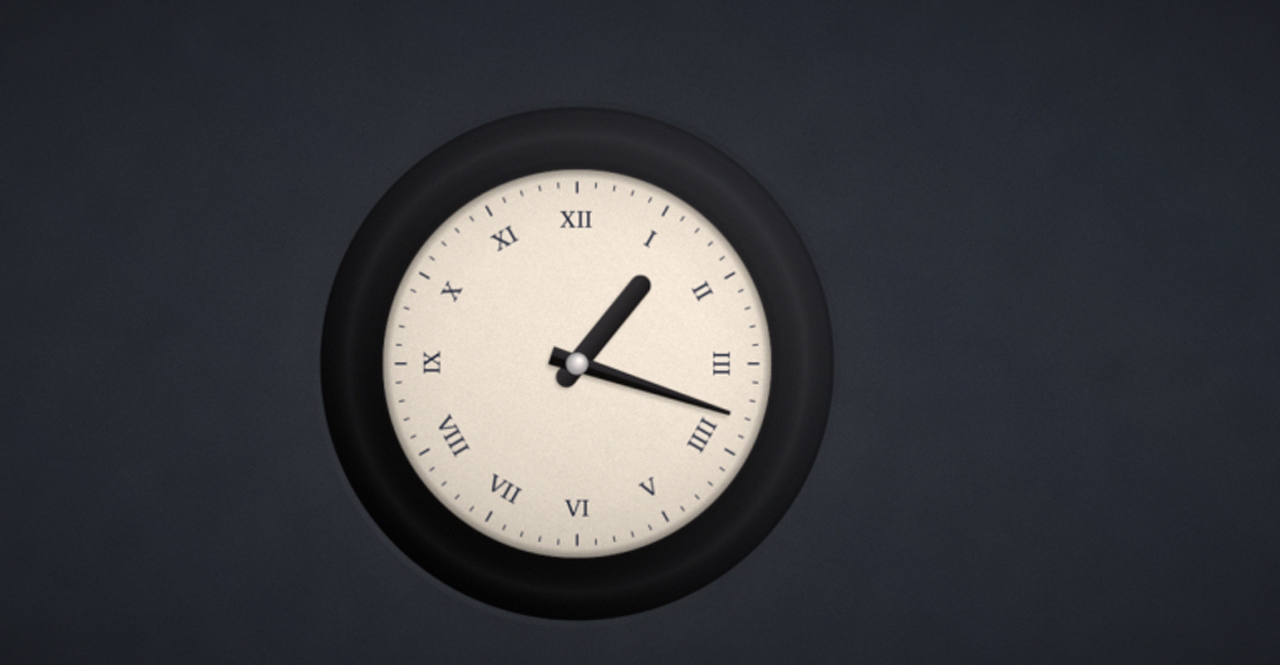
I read **1:18**
